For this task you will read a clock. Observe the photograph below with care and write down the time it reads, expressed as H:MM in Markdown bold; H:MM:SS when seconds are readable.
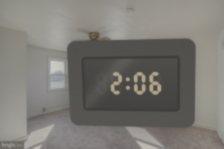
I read **2:06**
